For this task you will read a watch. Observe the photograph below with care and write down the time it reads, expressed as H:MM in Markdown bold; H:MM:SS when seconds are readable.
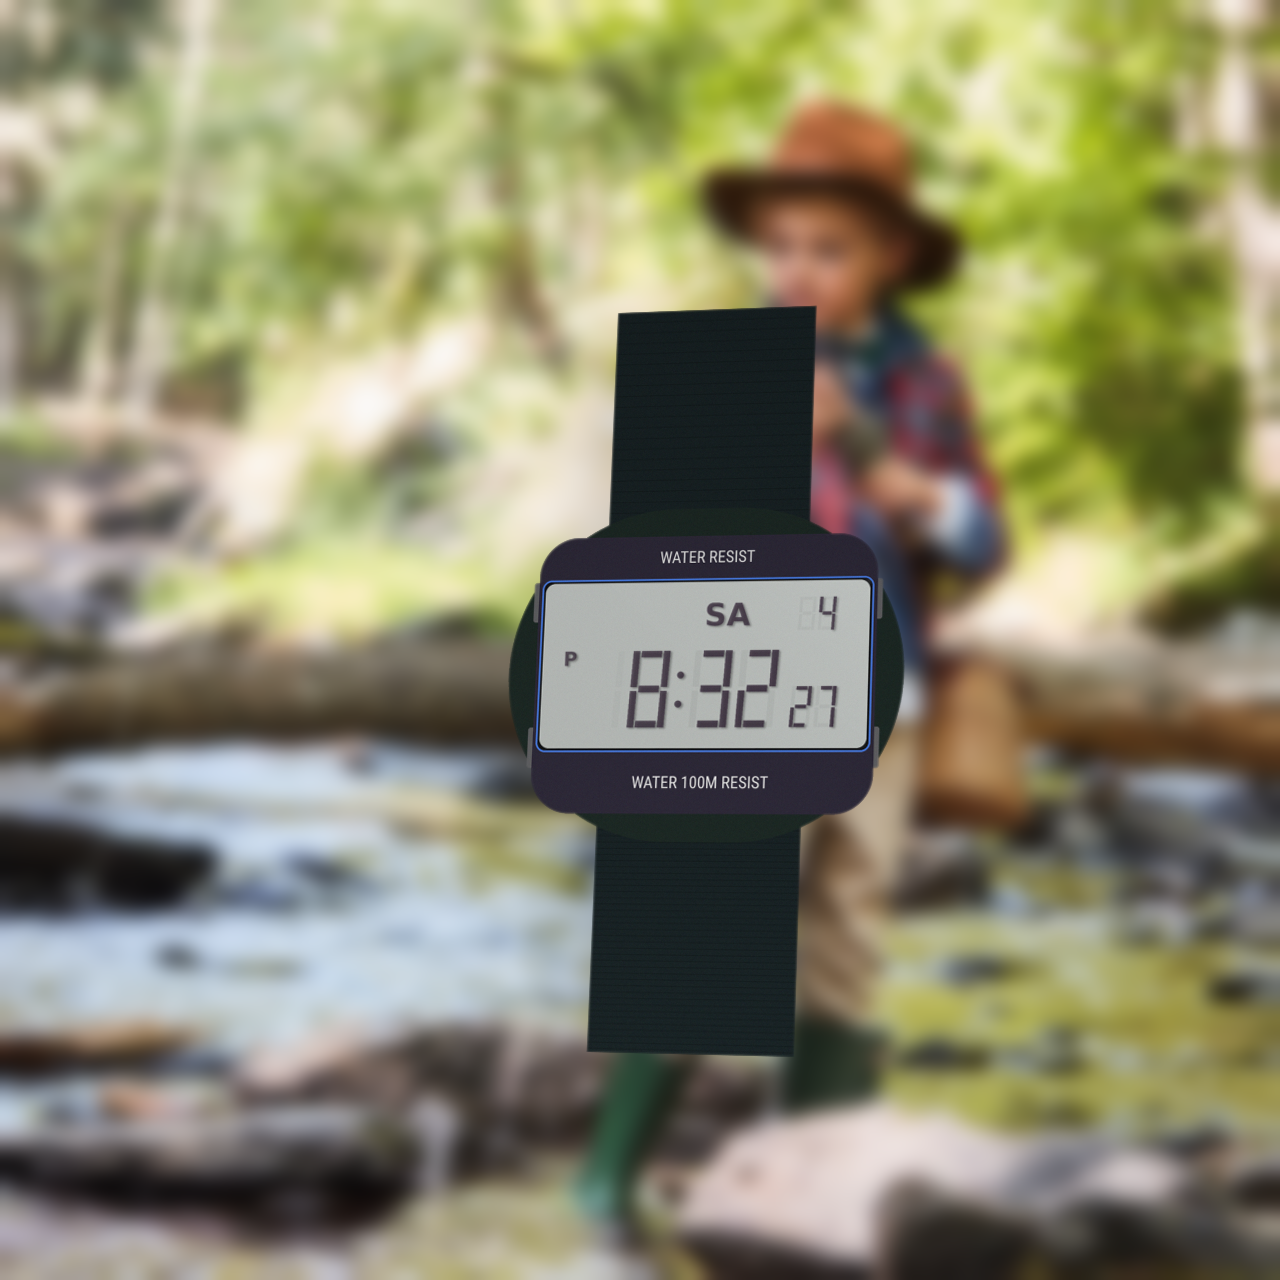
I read **8:32:27**
